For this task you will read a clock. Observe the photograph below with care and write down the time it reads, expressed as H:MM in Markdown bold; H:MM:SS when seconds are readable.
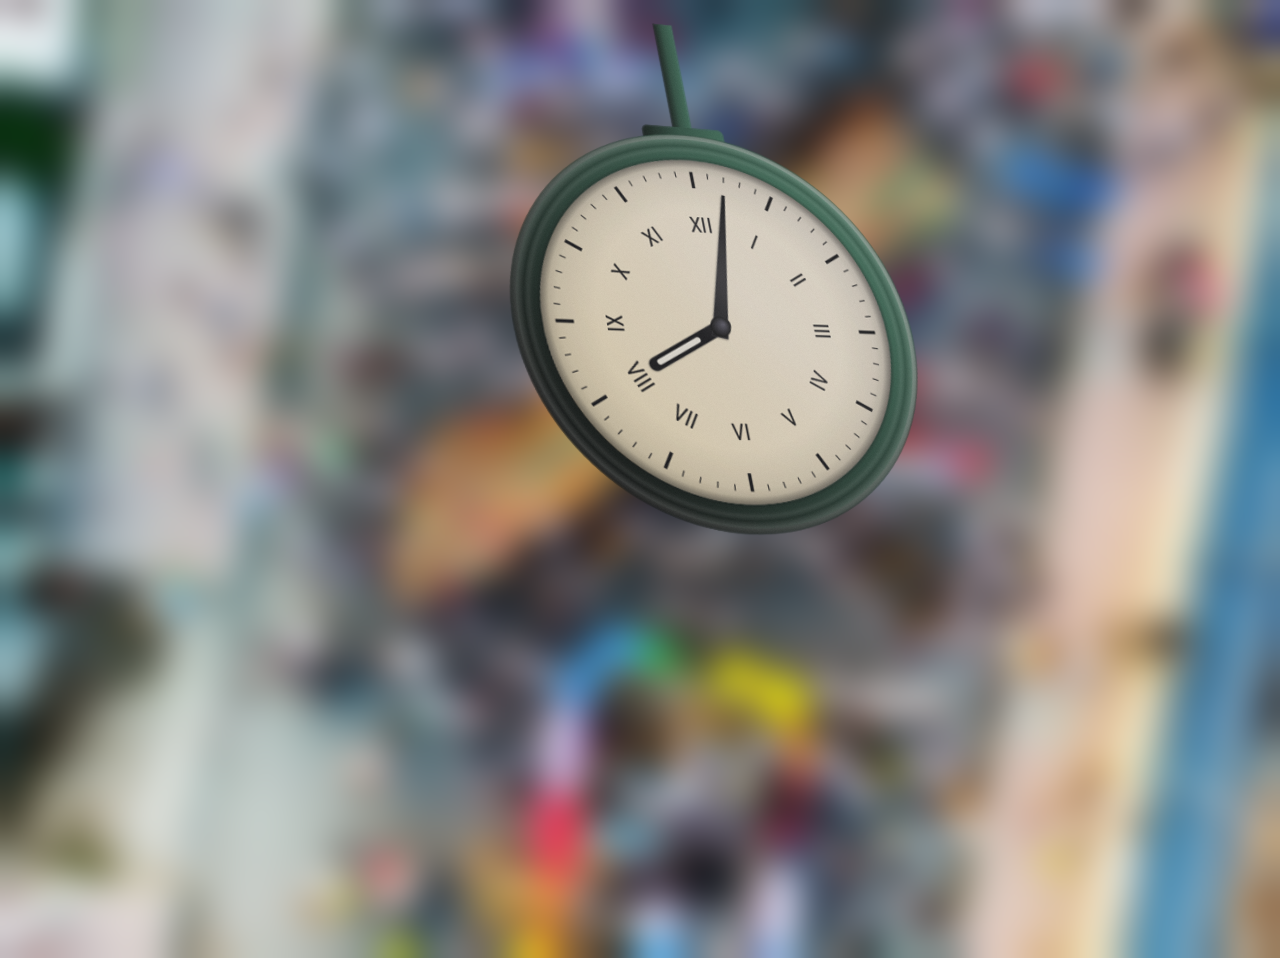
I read **8:02**
